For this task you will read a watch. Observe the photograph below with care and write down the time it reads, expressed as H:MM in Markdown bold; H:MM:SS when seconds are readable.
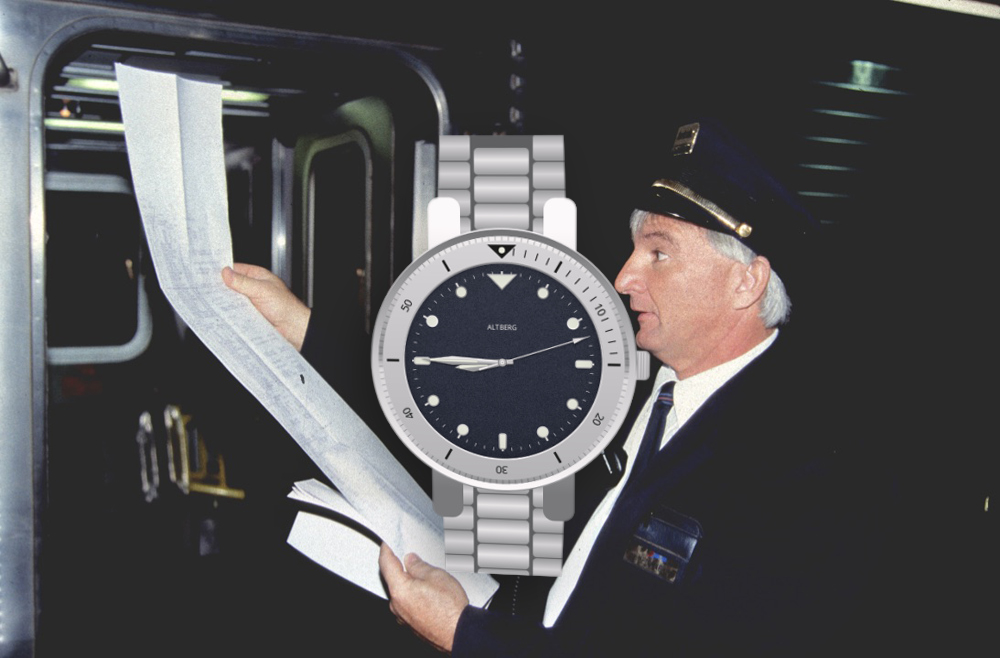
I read **8:45:12**
